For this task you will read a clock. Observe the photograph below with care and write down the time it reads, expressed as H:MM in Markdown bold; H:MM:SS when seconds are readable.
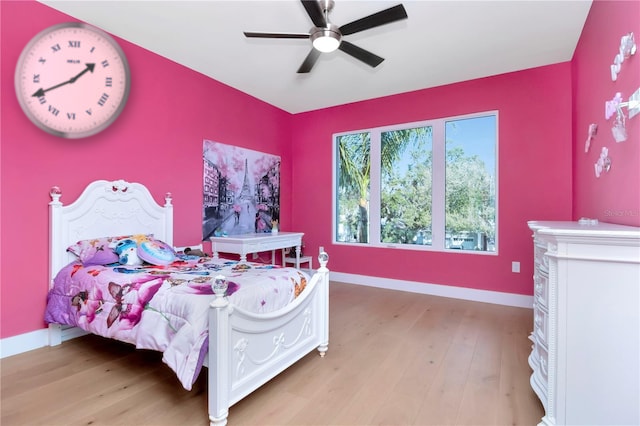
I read **1:41**
